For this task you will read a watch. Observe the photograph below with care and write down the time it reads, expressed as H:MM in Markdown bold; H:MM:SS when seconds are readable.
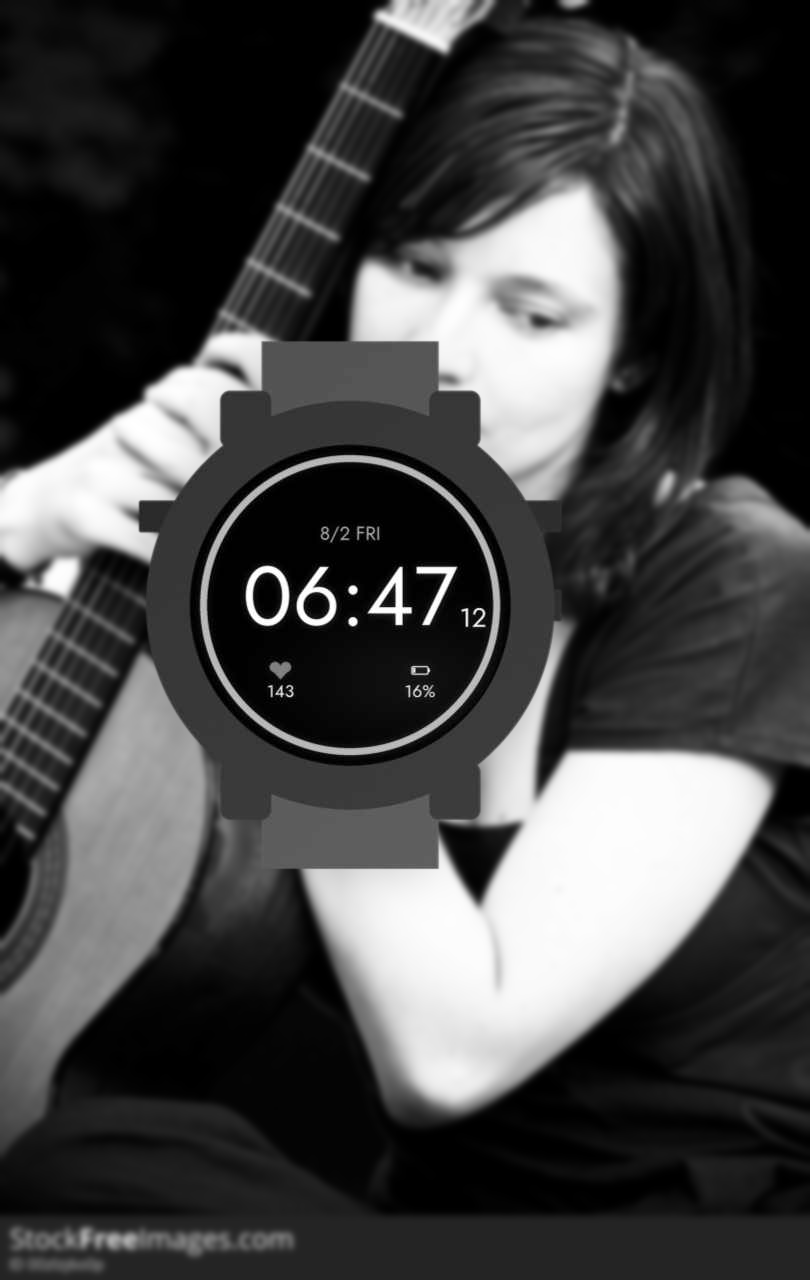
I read **6:47:12**
